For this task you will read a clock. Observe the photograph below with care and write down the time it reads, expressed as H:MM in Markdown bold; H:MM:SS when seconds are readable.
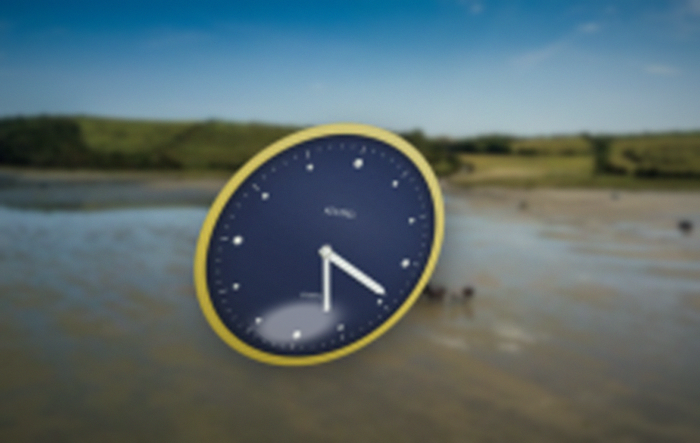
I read **5:19**
